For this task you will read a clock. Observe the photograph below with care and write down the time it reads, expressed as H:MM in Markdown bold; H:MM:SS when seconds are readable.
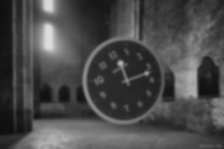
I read **12:17**
